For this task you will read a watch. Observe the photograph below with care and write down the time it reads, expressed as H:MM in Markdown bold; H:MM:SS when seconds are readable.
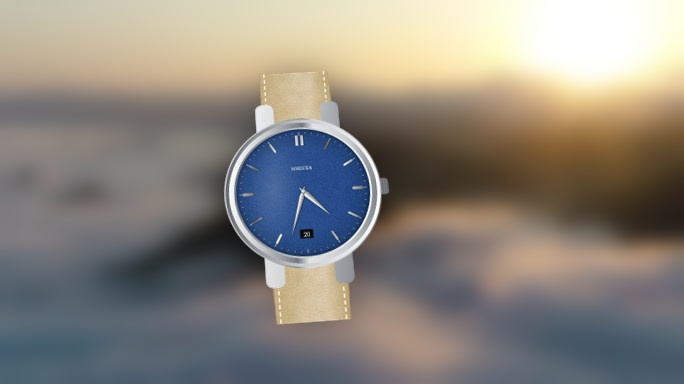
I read **4:33**
